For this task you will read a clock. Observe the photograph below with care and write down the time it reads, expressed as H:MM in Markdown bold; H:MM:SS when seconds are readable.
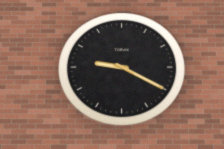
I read **9:20**
